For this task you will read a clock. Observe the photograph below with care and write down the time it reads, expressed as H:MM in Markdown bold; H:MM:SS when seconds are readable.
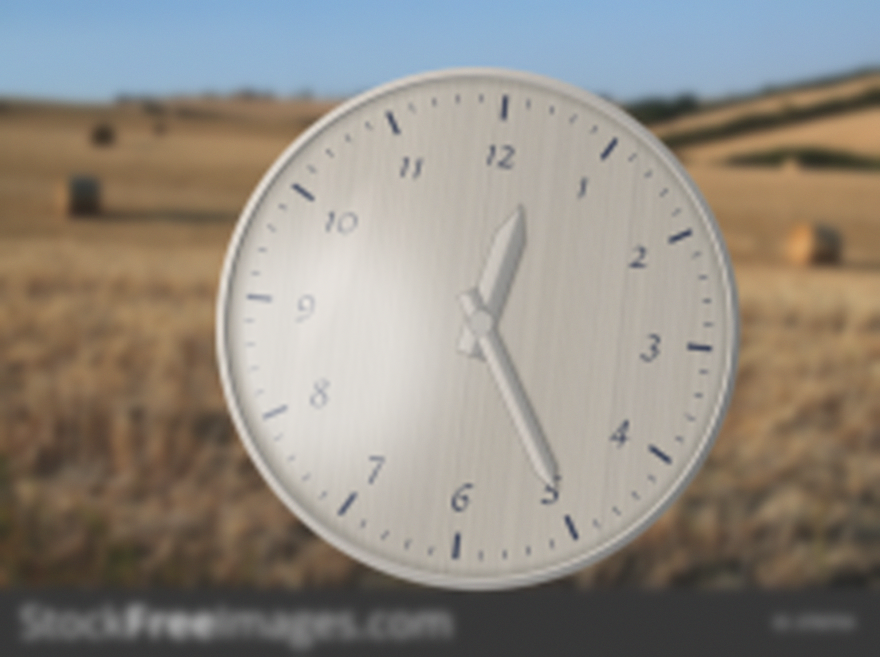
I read **12:25**
